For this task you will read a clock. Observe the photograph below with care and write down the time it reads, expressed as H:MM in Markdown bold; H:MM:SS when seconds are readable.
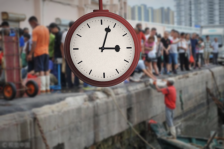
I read **3:03**
